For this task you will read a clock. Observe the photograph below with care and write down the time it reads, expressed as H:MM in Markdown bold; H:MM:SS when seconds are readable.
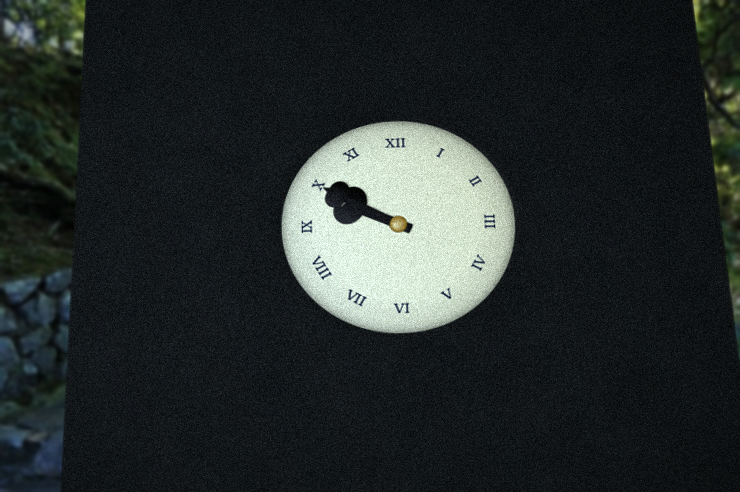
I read **9:50**
